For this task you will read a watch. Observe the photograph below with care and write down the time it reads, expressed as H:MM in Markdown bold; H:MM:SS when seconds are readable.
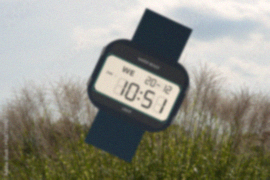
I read **10:51**
